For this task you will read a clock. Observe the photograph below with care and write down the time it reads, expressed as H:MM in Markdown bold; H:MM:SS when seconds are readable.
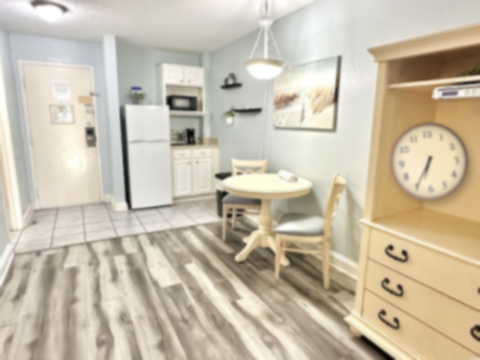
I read **6:35**
